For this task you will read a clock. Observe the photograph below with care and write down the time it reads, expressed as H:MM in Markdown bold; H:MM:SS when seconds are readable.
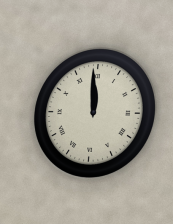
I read **11:59**
